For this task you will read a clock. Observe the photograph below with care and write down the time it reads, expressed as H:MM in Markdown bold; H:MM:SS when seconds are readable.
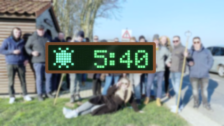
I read **5:40**
